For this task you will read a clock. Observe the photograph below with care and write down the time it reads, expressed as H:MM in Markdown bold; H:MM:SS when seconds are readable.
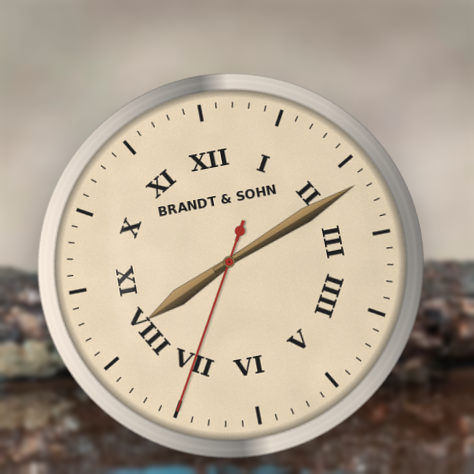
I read **8:11:35**
